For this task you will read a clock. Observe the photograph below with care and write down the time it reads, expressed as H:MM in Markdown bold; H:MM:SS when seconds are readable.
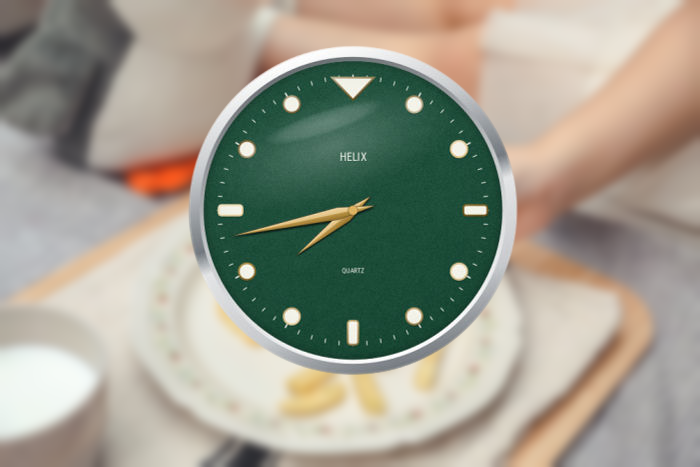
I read **7:43**
